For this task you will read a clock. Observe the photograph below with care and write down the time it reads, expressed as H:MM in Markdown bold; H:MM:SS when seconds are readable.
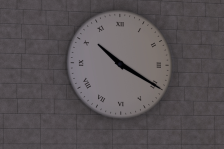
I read **10:20**
